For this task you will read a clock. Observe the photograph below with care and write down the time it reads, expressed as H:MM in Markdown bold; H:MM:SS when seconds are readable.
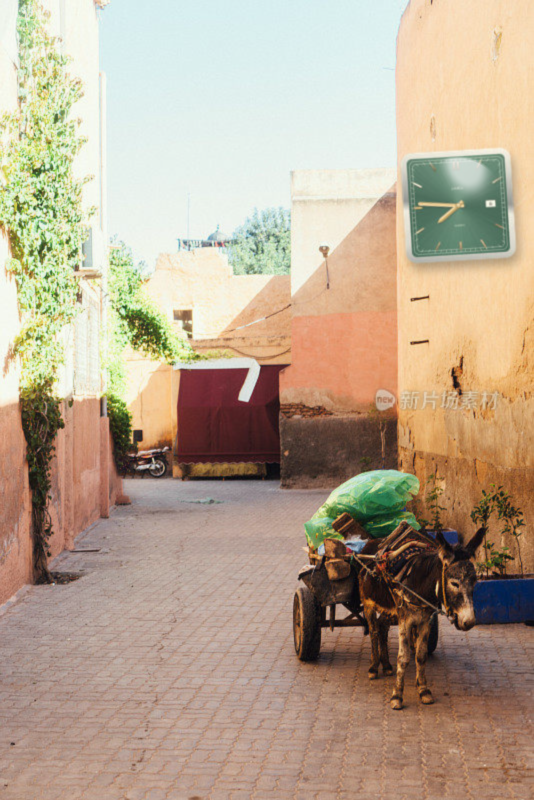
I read **7:46**
